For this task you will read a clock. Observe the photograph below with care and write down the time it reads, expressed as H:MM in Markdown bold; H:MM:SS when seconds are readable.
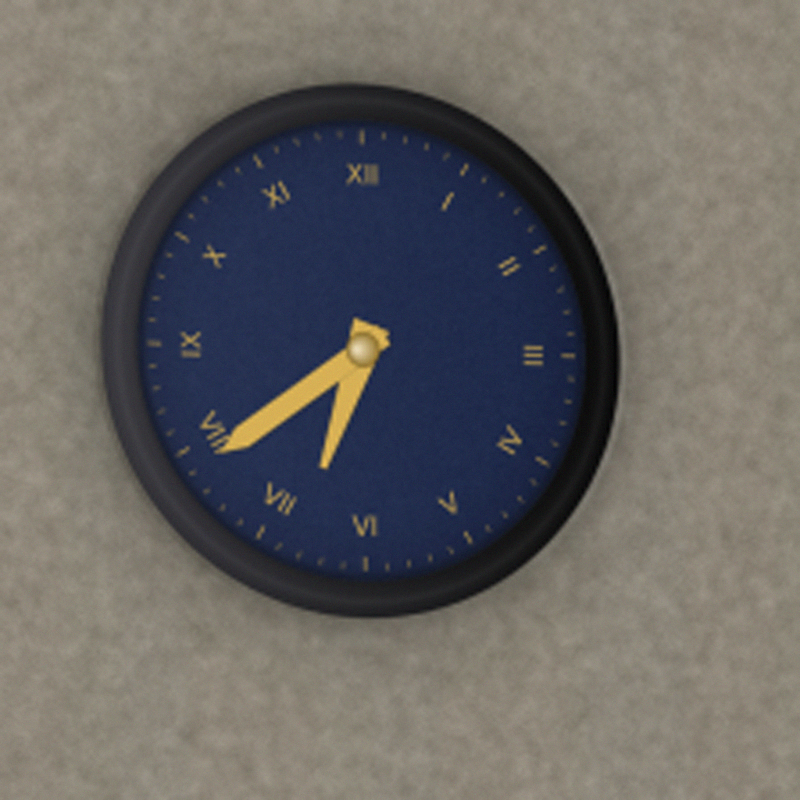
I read **6:39**
